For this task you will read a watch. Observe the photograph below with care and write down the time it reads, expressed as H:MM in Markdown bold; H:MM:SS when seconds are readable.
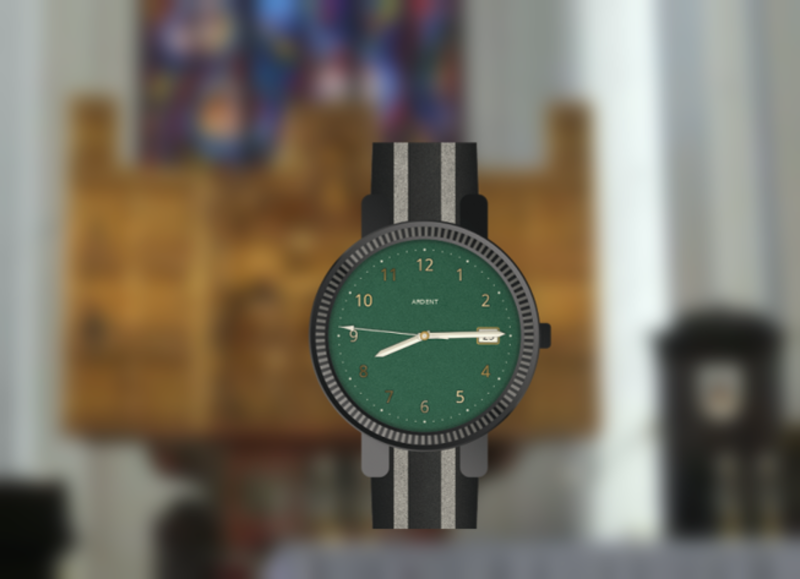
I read **8:14:46**
